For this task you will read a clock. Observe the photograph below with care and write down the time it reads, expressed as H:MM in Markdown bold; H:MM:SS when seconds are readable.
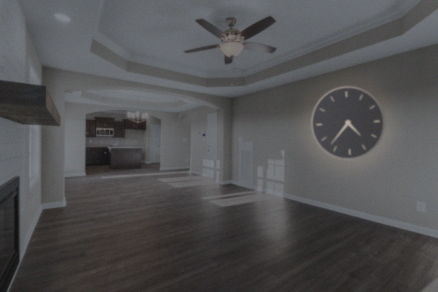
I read **4:37**
